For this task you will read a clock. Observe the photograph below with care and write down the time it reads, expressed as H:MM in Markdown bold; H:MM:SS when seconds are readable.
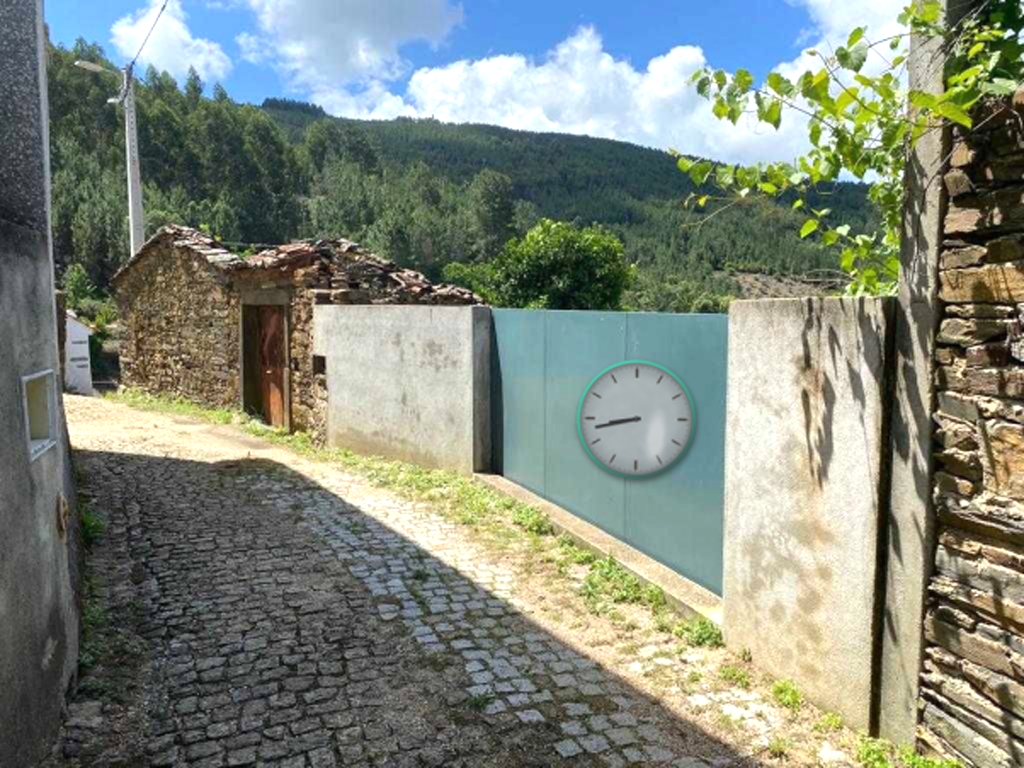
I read **8:43**
